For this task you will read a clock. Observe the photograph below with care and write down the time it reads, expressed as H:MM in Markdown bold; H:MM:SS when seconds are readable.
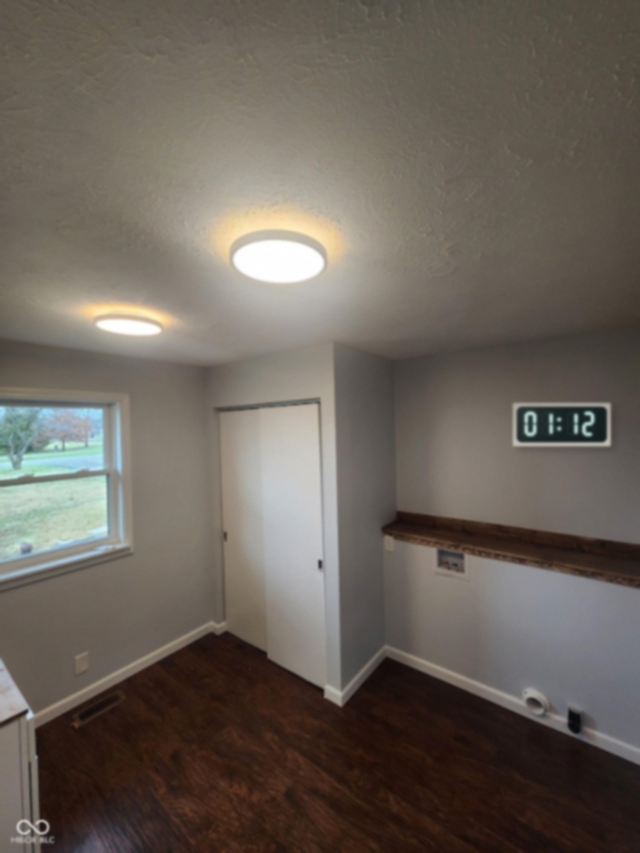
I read **1:12**
